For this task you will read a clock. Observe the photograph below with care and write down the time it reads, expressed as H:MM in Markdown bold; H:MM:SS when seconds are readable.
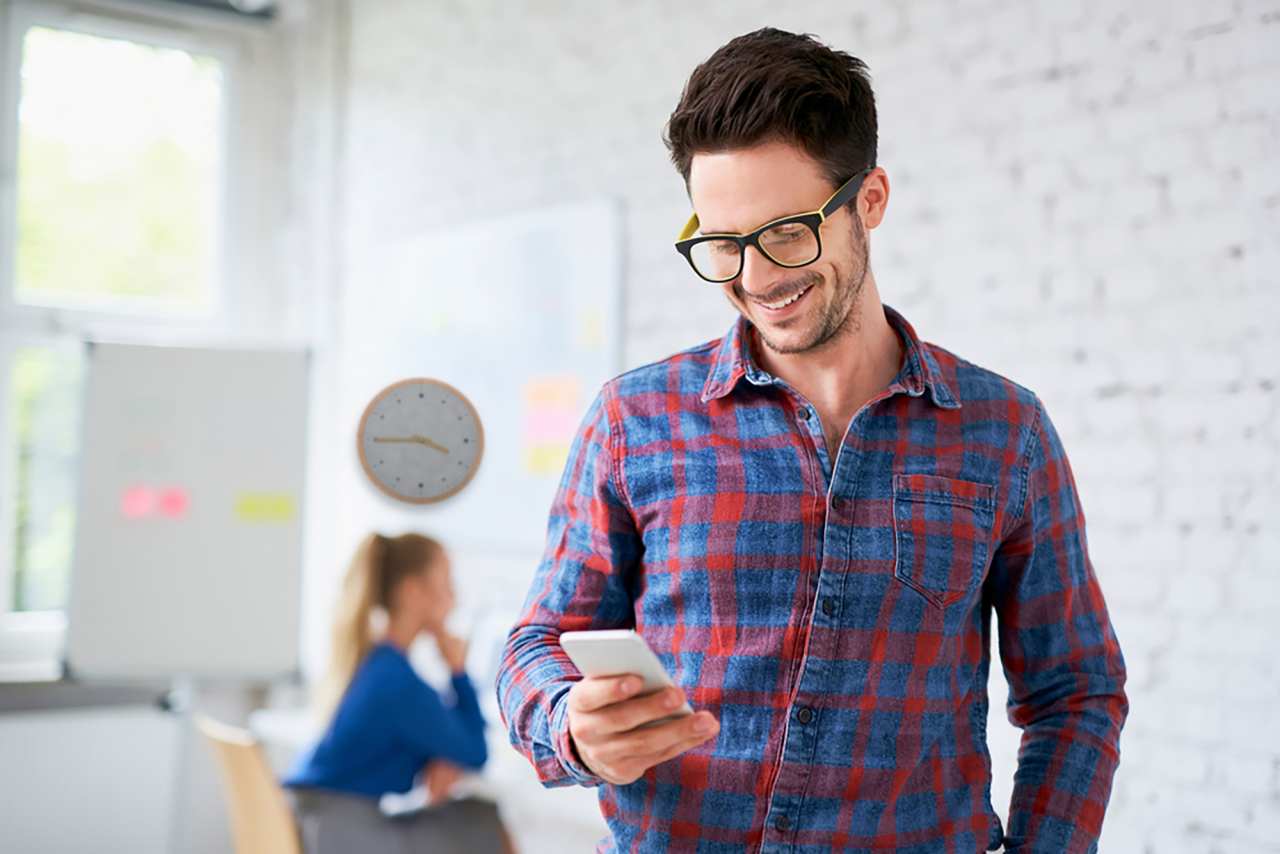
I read **3:45**
